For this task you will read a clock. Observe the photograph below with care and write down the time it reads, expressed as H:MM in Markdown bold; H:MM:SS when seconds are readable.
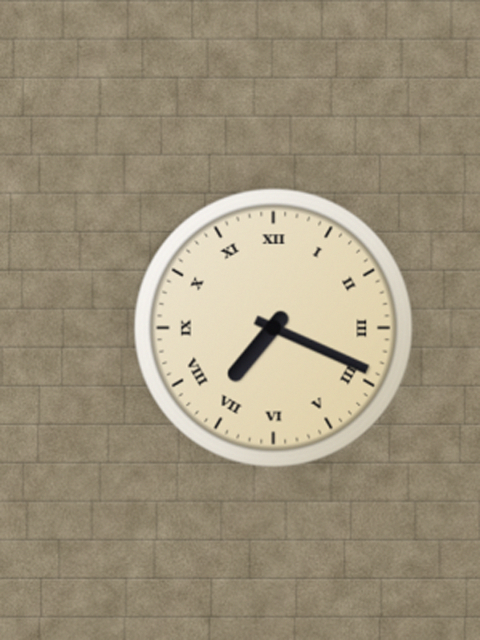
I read **7:19**
